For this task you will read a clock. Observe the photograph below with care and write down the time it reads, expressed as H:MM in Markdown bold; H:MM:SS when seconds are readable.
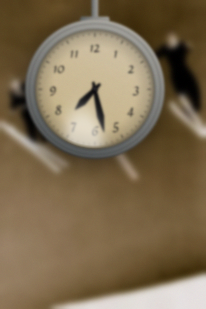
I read **7:28**
